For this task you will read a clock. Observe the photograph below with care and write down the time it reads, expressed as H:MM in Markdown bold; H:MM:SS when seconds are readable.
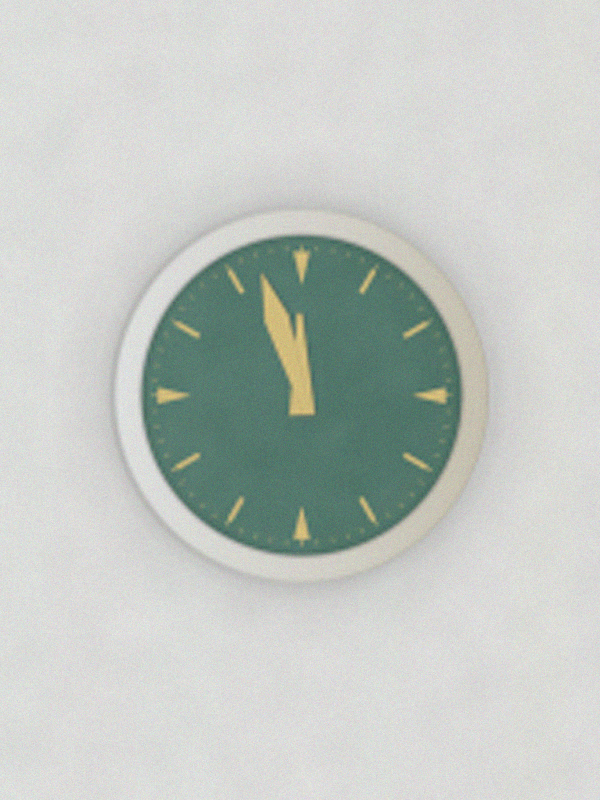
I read **11:57**
